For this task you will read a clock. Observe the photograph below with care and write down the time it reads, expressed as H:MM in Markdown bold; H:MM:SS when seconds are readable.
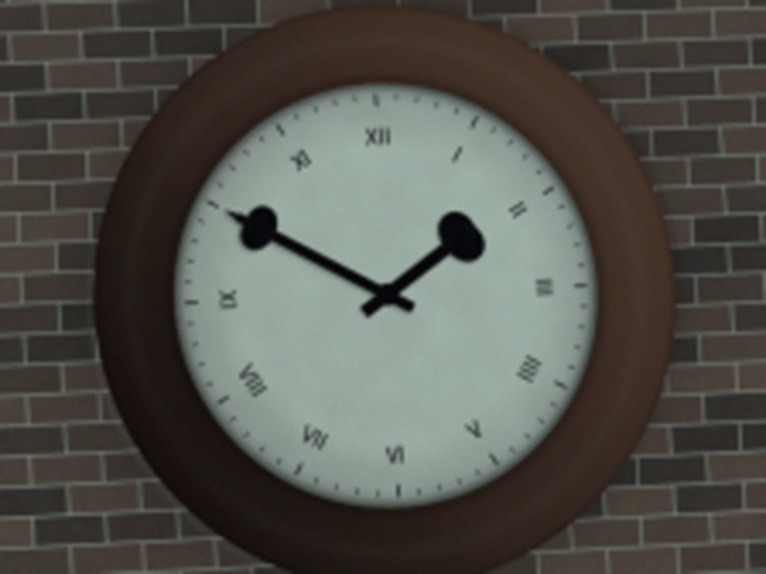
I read **1:50**
